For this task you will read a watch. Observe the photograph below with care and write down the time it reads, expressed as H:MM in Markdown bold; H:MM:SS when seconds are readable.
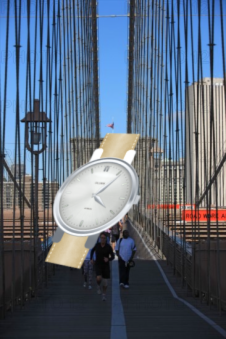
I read **4:06**
